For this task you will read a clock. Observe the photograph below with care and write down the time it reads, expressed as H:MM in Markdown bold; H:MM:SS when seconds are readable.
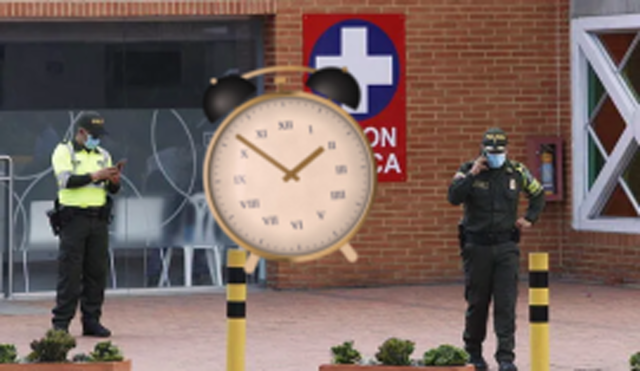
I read **1:52**
